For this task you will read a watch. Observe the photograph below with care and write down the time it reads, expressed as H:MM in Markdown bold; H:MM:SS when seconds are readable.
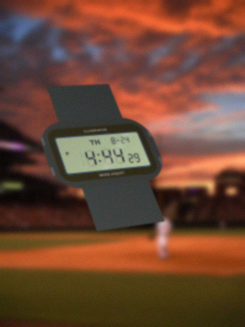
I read **4:44**
